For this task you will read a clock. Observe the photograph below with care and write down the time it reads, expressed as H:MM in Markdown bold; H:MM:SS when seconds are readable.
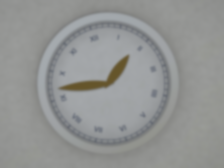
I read **1:47**
